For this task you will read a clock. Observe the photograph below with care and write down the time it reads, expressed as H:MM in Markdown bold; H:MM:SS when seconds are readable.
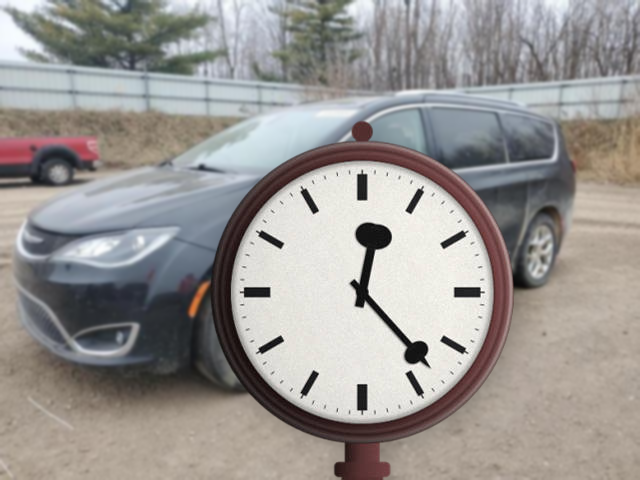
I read **12:23**
